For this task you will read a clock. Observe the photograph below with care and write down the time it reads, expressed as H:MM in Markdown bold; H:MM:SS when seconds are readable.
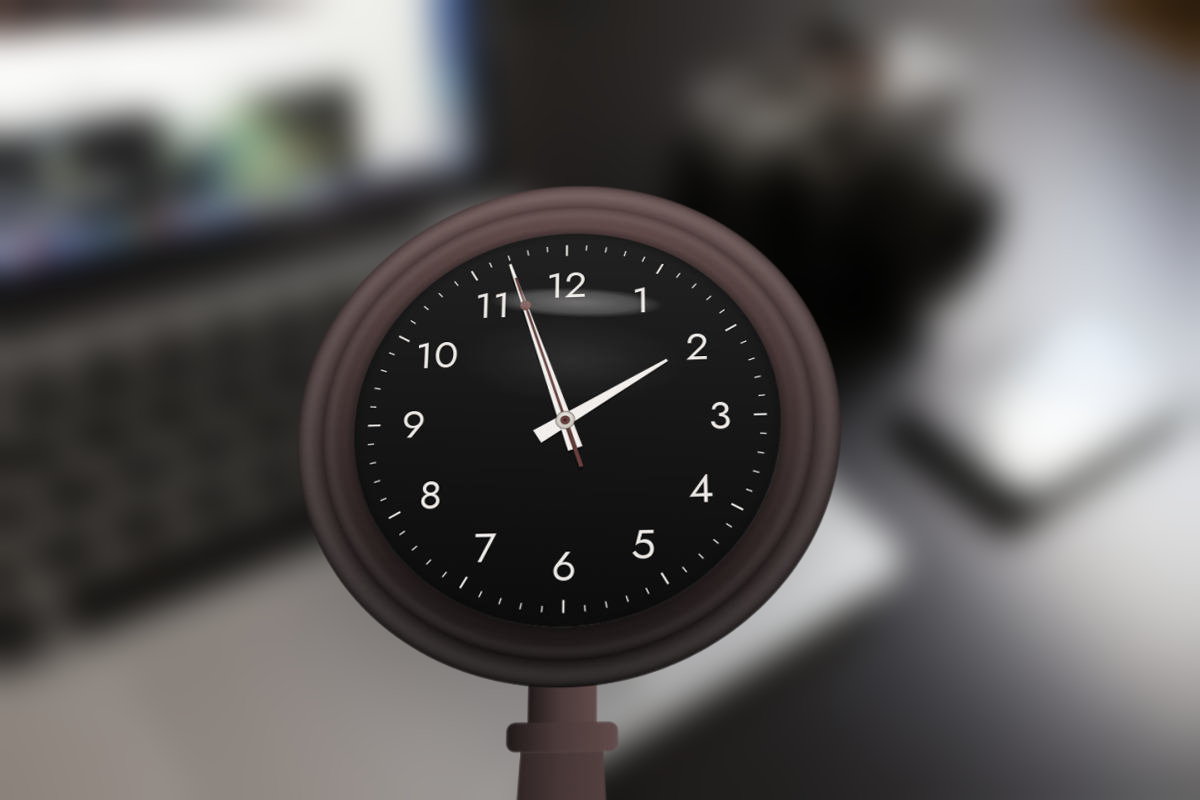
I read **1:56:57**
